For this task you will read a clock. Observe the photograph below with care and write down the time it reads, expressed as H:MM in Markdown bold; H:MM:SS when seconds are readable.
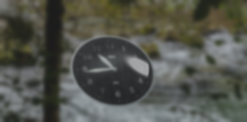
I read **10:44**
